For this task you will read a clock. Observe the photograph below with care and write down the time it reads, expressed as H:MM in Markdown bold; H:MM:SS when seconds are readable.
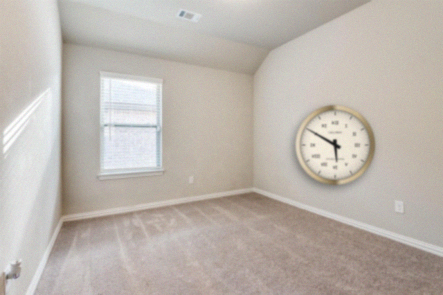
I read **5:50**
